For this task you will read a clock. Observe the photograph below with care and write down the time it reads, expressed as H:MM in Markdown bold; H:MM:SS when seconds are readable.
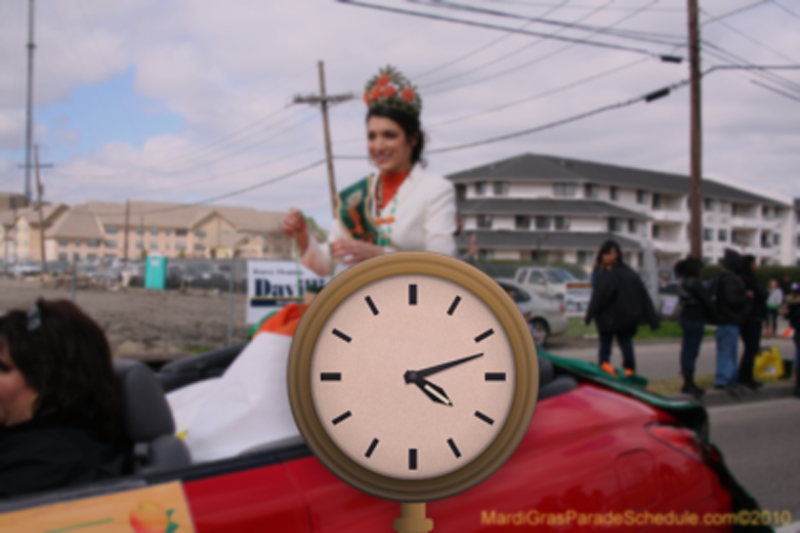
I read **4:12**
